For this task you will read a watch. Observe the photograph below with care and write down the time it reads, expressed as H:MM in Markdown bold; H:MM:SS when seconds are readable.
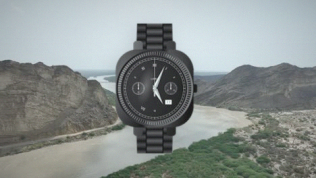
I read **5:04**
